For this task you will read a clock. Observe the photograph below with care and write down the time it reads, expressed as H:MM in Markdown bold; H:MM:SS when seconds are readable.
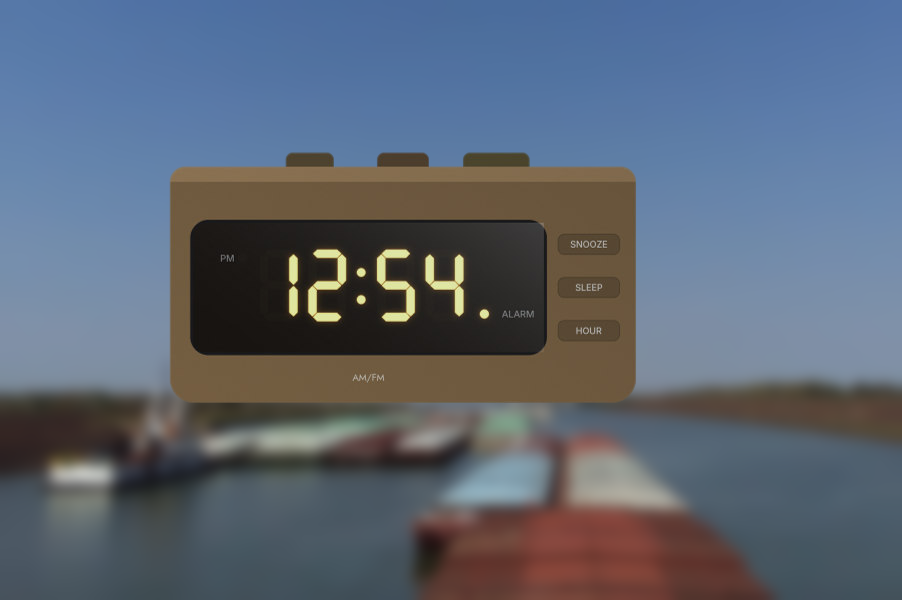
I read **12:54**
